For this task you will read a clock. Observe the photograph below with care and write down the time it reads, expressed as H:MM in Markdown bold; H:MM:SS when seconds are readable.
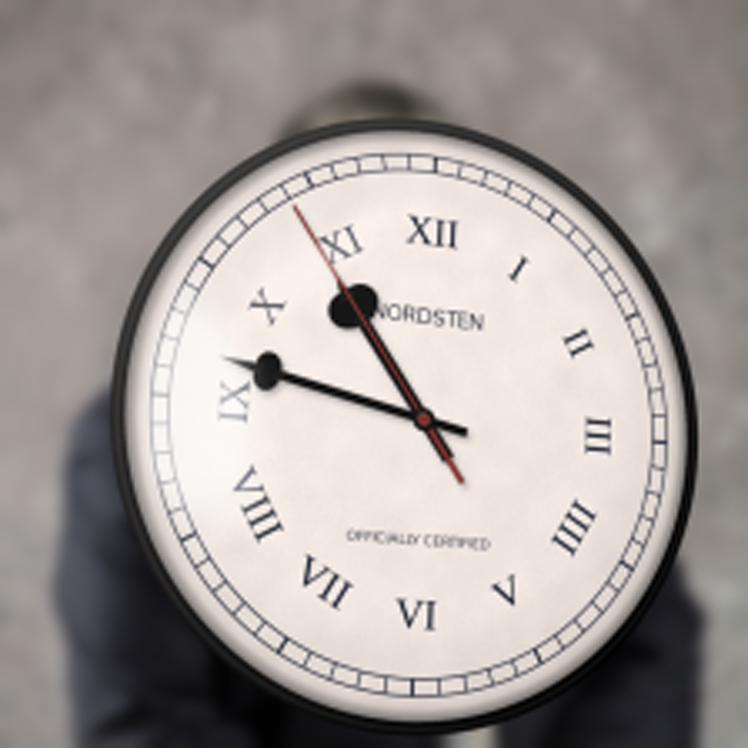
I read **10:46:54**
